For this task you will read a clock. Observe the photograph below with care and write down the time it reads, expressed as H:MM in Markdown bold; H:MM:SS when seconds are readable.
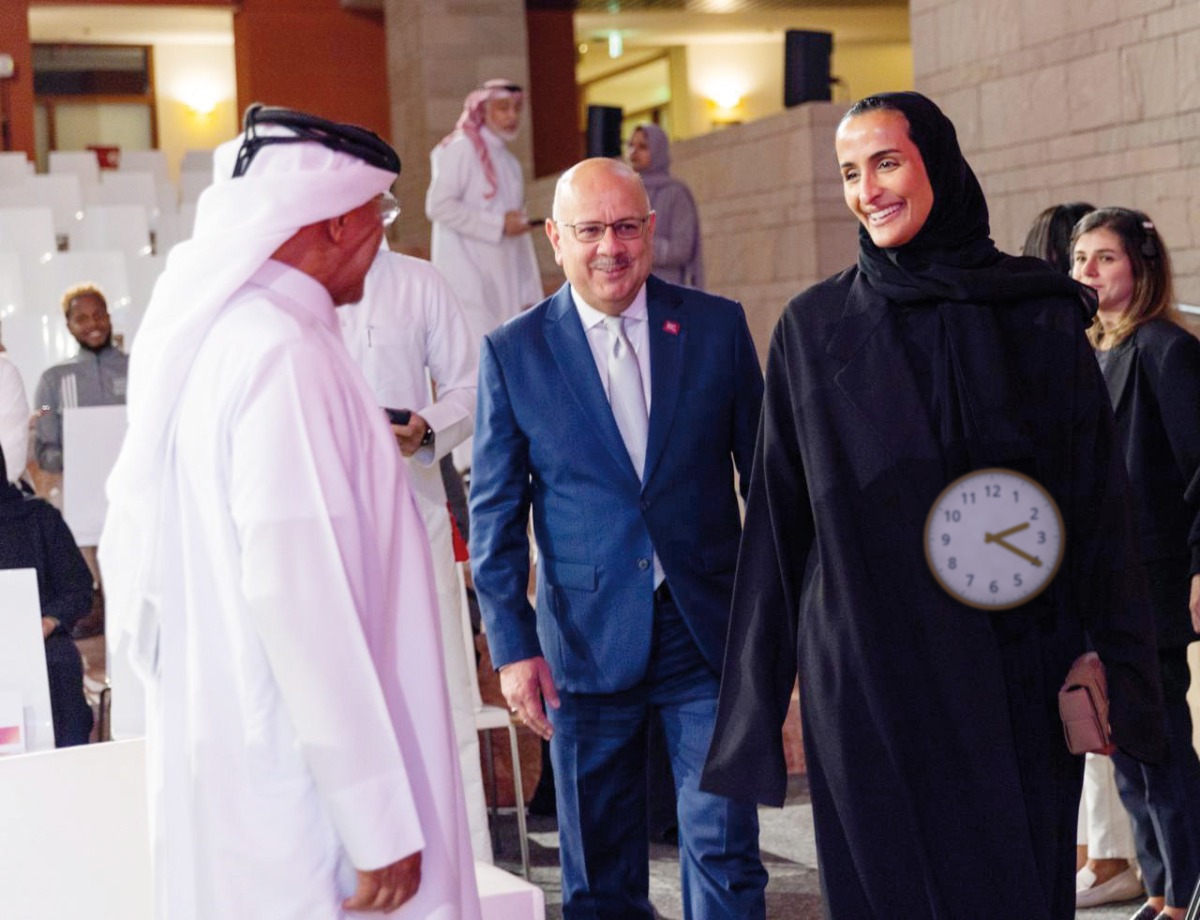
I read **2:20**
